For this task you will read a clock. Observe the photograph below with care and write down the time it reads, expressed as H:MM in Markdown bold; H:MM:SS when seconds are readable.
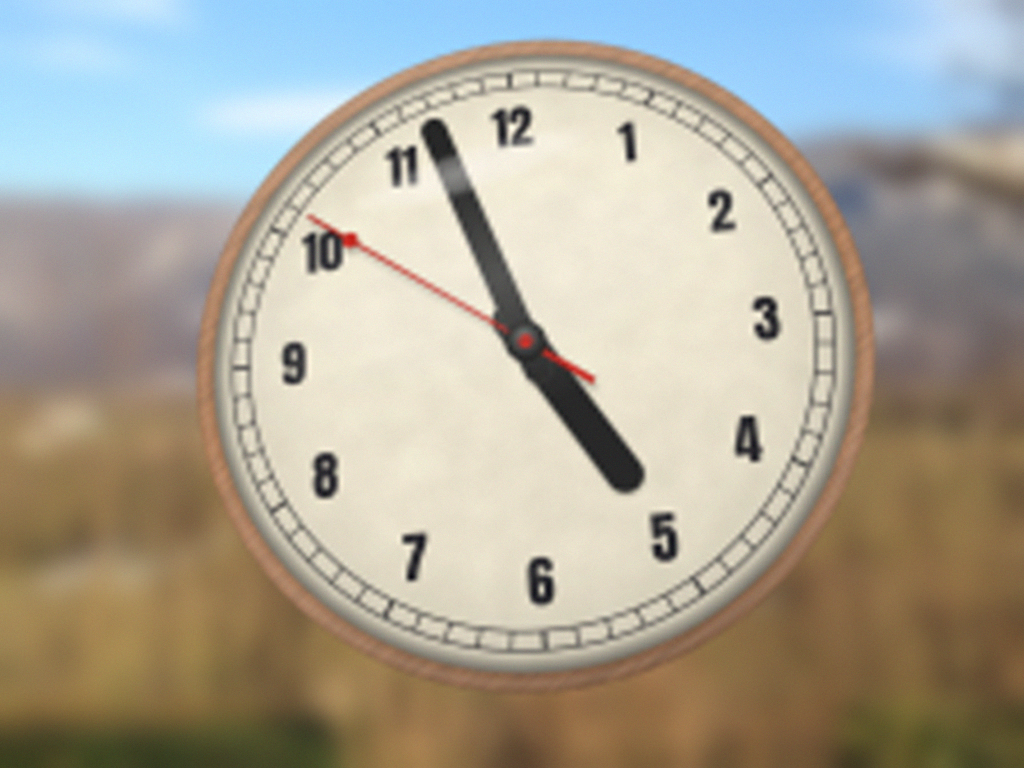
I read **4:56:51**
